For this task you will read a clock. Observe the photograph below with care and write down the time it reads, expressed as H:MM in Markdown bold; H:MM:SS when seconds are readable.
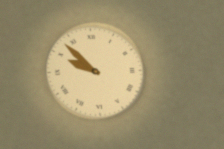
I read **9:53**
